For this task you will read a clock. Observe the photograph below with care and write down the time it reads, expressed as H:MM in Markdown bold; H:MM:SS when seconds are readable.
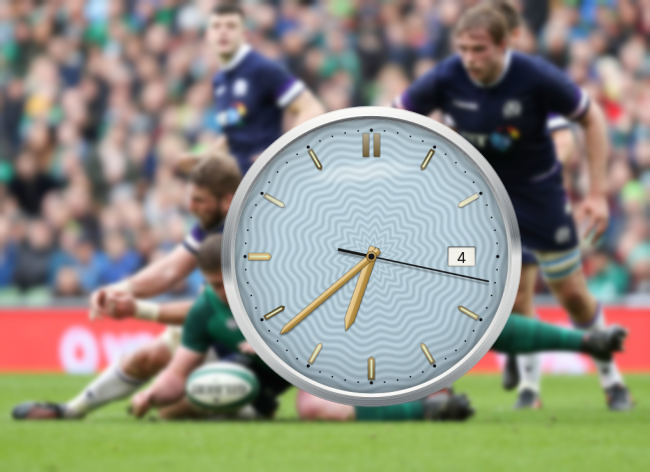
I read **6:38:17**
